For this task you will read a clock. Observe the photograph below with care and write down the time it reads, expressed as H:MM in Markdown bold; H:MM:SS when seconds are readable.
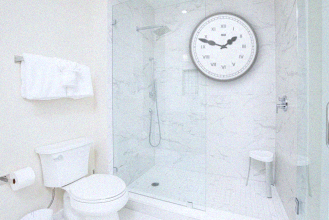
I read **1:48**
